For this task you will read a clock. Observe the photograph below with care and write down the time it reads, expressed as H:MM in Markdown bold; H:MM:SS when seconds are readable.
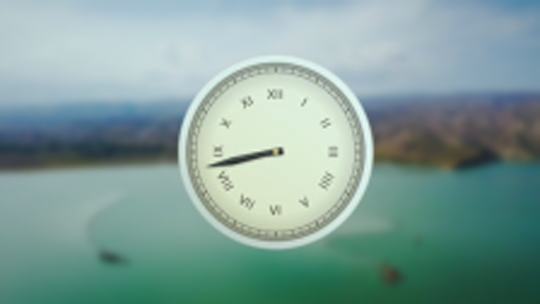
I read **8:43**
